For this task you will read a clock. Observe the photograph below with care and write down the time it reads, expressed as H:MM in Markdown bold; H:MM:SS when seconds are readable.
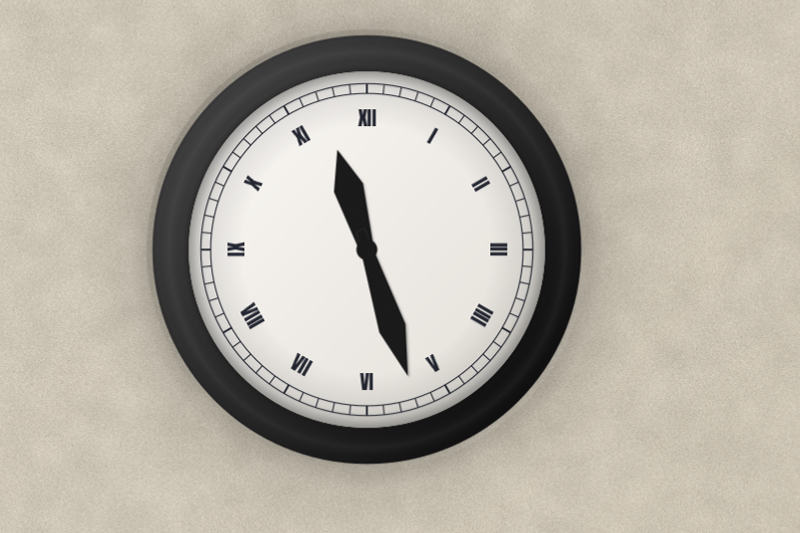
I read **11:27**
